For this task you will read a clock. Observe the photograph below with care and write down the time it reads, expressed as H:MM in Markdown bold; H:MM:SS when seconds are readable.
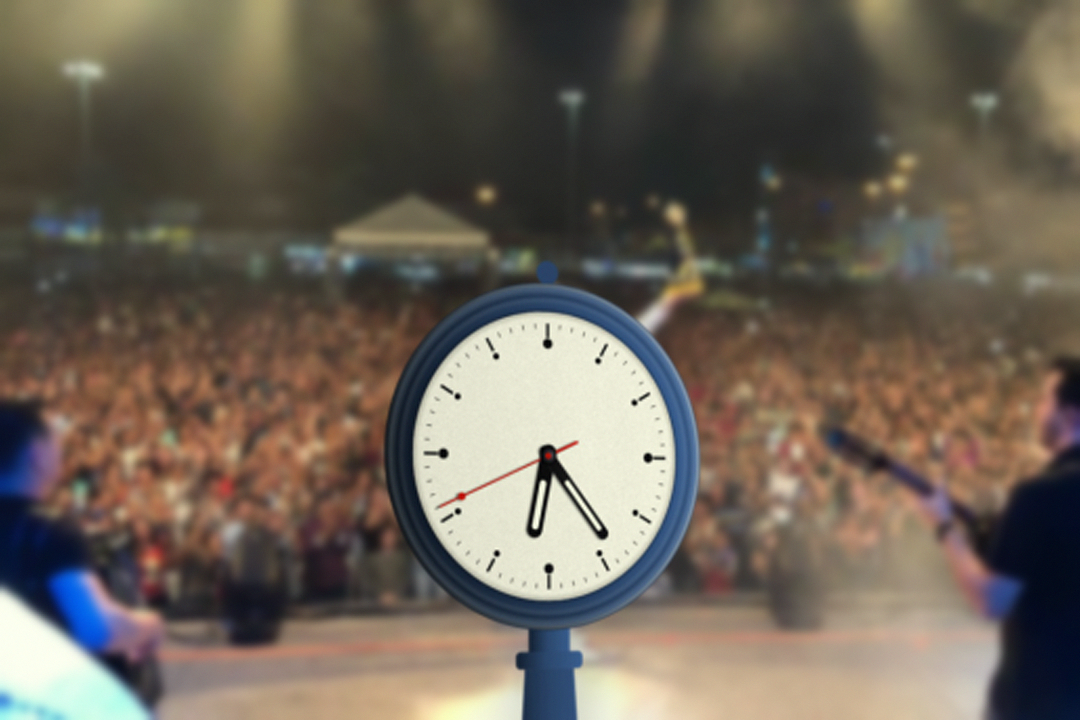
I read **6:23:41**
